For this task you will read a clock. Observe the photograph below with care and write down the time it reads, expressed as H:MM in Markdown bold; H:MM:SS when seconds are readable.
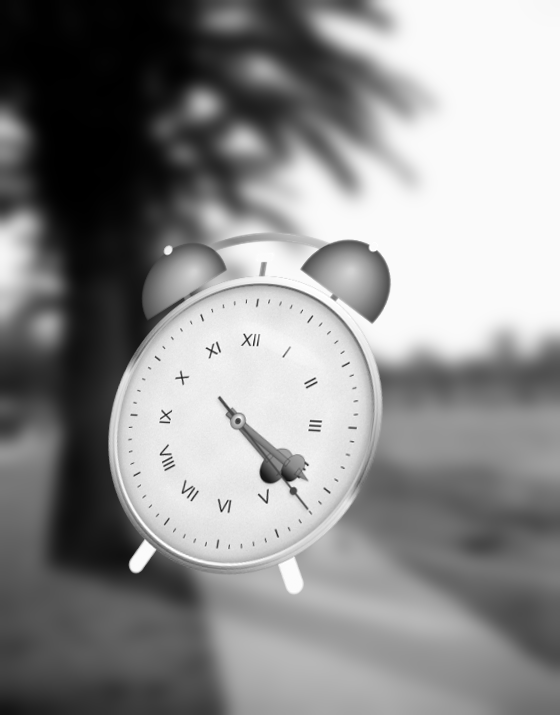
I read **4:20:22**
